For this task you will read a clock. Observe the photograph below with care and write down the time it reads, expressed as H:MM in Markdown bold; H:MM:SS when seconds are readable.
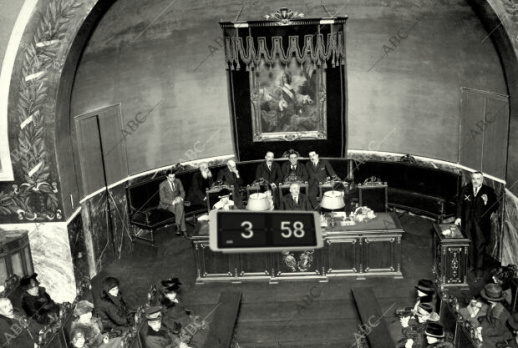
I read **3:58**
